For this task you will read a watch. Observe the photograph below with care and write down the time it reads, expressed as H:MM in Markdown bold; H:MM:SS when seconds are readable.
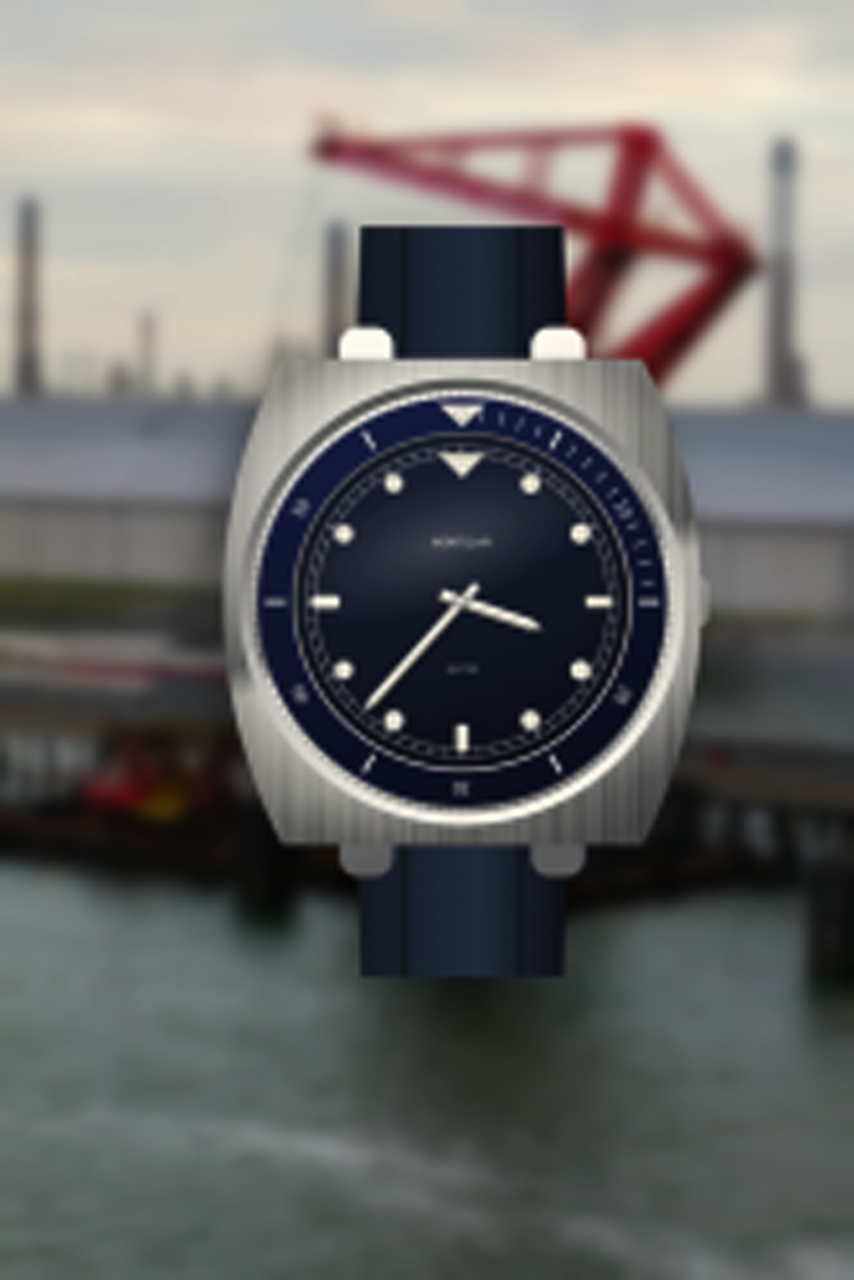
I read **3:37**
